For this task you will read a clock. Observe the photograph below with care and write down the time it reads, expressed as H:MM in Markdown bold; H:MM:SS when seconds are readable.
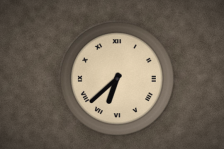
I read **6:38**
